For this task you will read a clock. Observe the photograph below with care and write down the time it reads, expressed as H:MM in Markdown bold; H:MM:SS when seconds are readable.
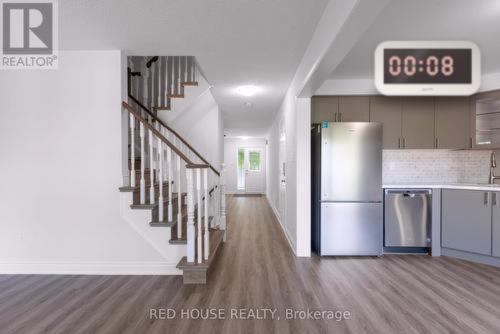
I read **0:08**
